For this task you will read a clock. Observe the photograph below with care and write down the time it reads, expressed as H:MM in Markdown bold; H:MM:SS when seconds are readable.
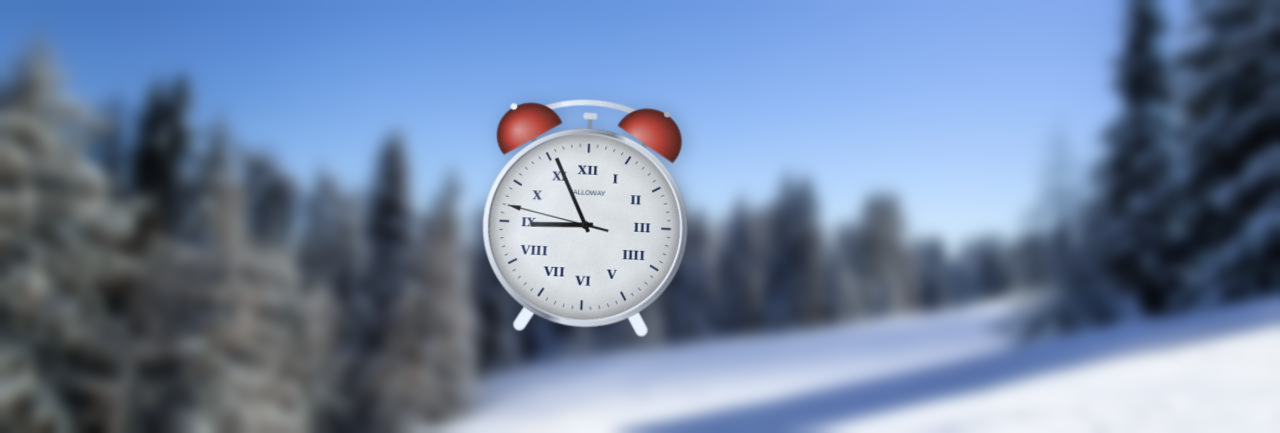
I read **8:55:47**
